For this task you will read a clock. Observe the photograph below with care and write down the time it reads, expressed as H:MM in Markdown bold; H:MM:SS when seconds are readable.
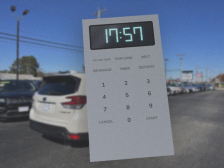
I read **17:57**
